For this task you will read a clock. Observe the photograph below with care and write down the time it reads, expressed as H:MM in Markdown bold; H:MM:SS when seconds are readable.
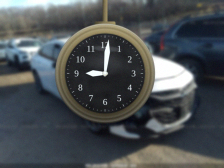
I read **9:01**
